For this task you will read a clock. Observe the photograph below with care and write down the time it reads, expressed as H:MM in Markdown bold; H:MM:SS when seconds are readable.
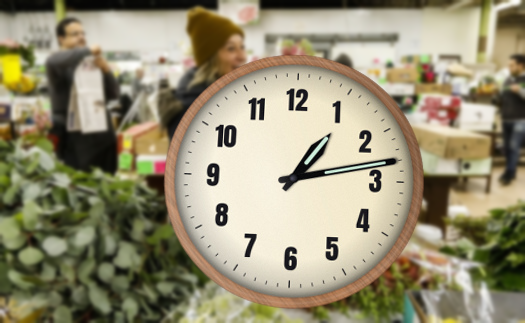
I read **1:13**
